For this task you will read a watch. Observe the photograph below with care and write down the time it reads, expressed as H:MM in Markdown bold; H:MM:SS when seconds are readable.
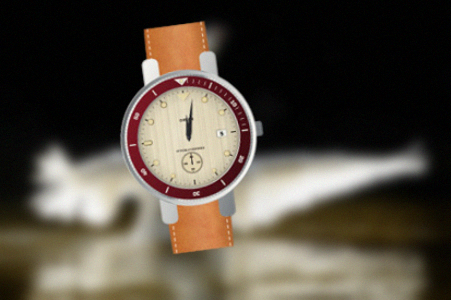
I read **12:02**
